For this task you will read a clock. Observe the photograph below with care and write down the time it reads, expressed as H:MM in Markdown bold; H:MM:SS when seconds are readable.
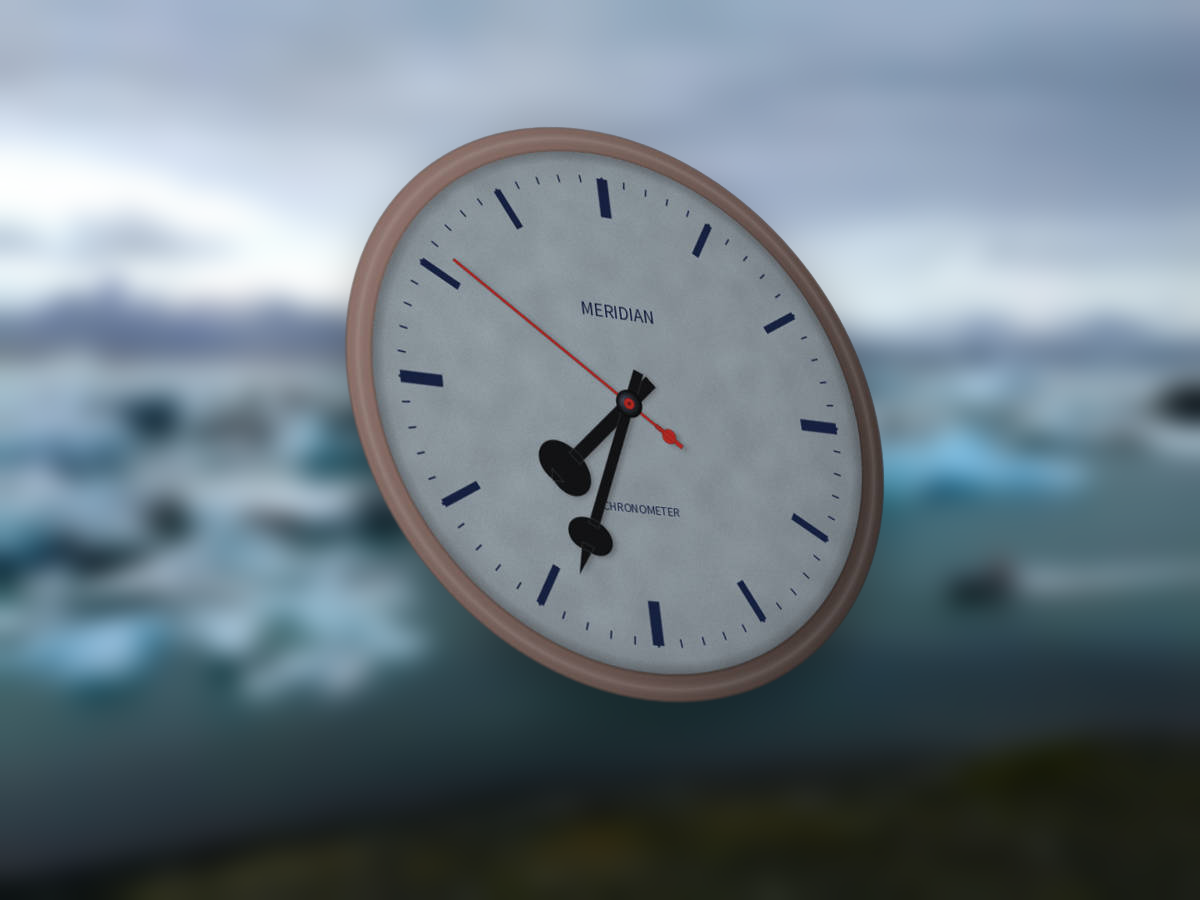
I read **7:33:51**
